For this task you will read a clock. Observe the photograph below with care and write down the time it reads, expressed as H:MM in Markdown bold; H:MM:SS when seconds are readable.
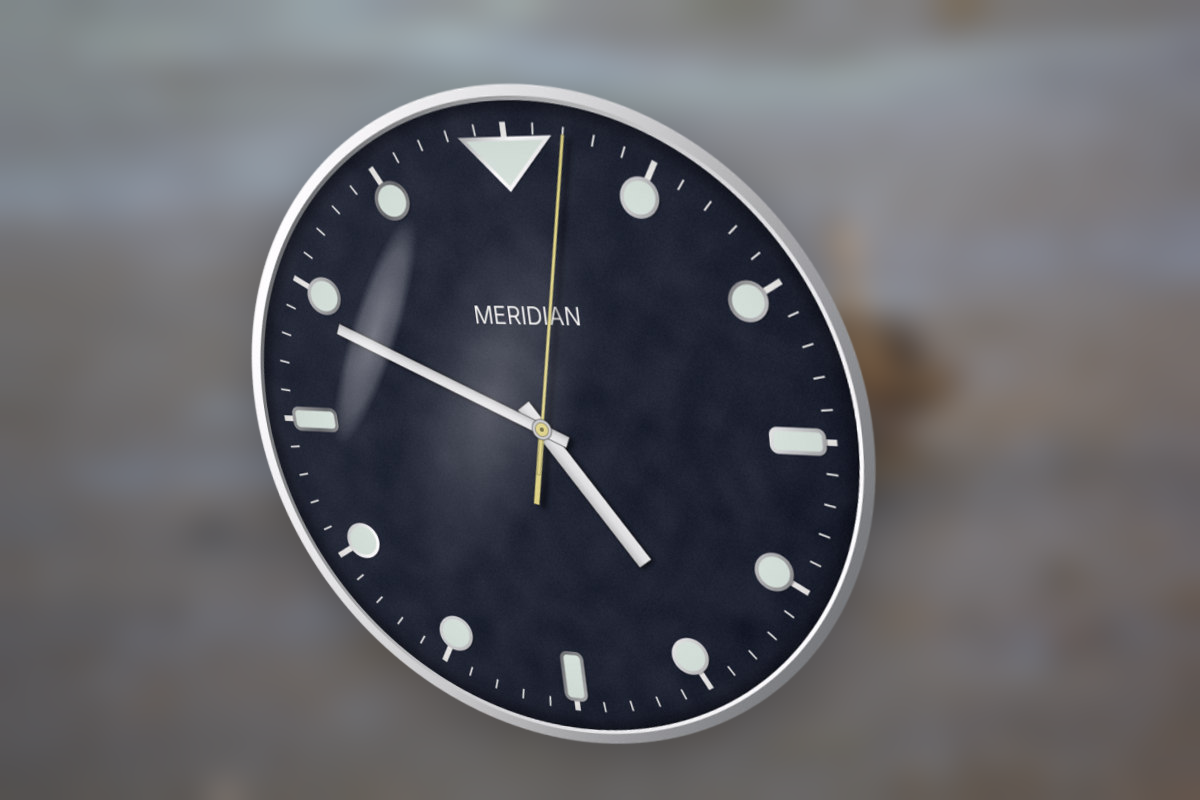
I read **4:49:02**
